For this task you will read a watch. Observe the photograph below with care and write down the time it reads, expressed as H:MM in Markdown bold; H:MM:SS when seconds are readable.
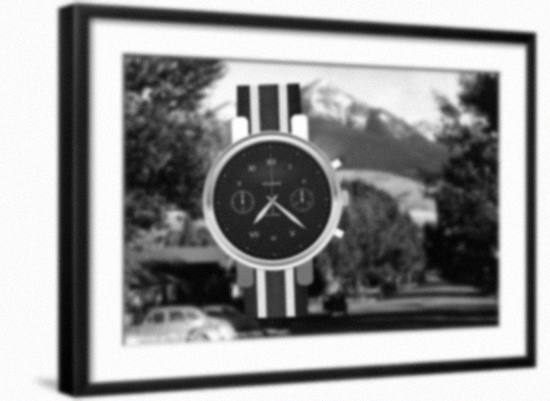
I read **7:22**
